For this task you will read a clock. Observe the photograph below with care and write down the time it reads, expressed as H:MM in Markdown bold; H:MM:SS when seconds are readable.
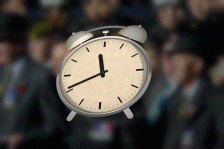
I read **11:41**
